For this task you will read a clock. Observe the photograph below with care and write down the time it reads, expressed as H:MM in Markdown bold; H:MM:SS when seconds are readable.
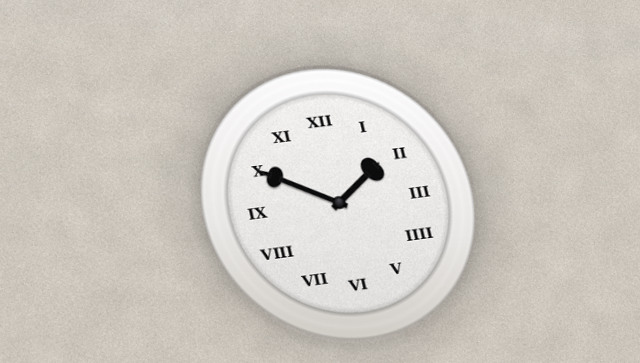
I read **1:50**
